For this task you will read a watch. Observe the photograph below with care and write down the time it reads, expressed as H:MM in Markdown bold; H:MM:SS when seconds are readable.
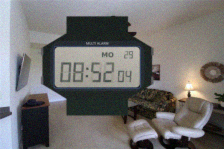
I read **8:52:04**
